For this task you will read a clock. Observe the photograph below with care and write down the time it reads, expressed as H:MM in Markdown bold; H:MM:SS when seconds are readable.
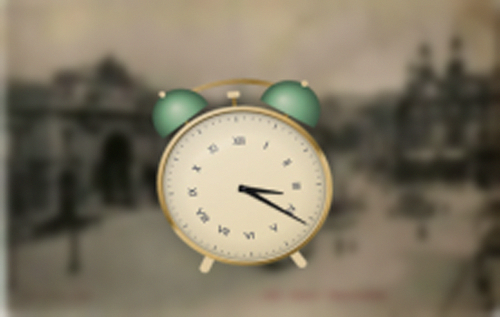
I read **3:21**
